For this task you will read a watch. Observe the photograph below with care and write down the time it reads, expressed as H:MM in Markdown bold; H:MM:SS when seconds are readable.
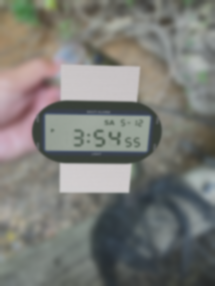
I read **3:54**
